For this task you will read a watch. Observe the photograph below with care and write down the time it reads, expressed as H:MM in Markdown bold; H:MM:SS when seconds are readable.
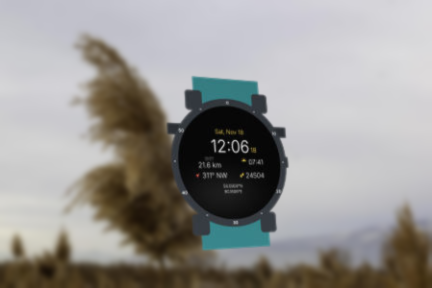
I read **12:06**
